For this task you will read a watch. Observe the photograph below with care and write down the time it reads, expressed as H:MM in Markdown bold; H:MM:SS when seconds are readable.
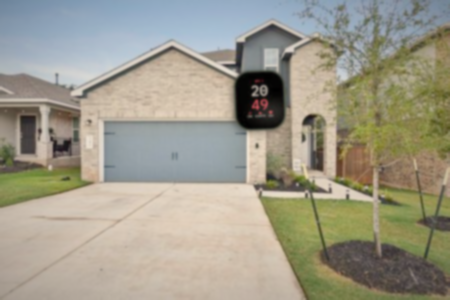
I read **20:49**
